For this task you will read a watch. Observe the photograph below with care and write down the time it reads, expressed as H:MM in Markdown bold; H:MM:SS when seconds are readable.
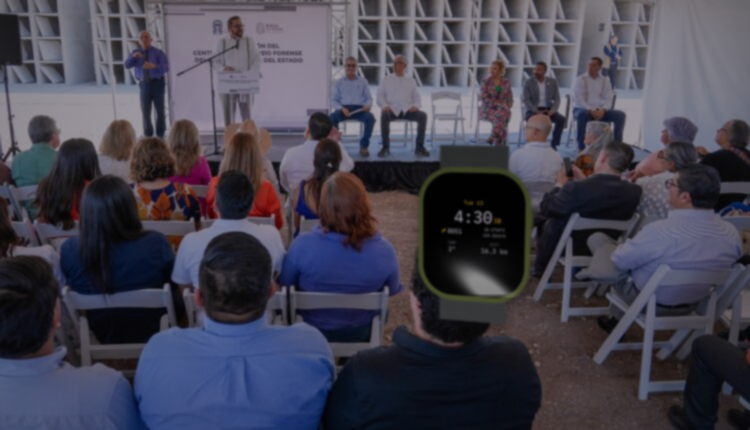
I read **4:30**
